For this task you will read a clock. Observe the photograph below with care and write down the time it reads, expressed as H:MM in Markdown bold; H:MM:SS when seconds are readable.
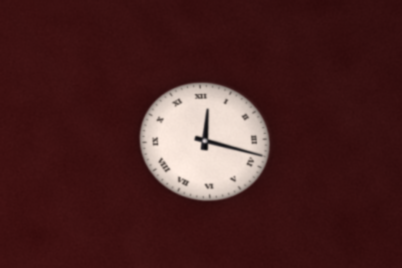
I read **12:18**
